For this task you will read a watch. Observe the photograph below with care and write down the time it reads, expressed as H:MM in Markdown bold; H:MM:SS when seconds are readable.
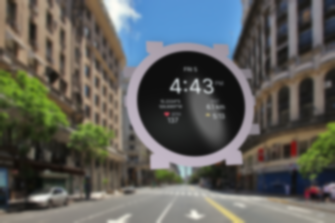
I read **4:43**
